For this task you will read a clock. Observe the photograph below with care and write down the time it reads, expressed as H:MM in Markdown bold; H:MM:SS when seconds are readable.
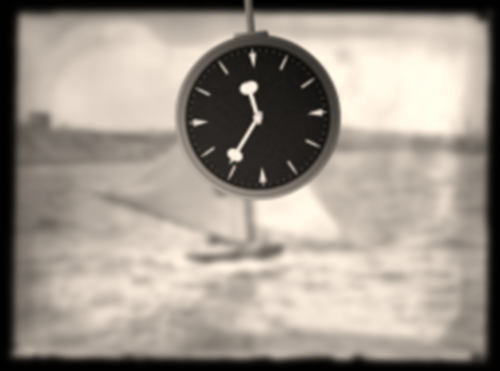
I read **11:36**
